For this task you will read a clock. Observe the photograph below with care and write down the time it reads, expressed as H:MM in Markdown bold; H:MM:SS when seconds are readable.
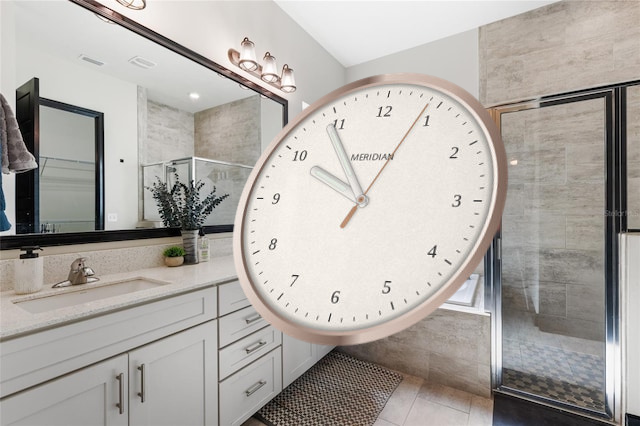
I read **9:54:04**
